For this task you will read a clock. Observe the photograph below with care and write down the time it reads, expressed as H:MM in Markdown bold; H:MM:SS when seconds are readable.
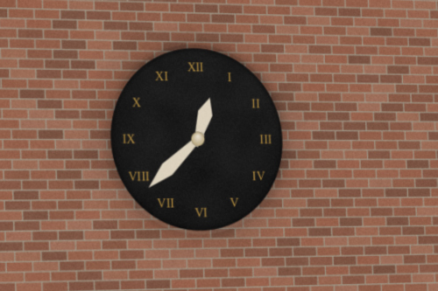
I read **12:38**
